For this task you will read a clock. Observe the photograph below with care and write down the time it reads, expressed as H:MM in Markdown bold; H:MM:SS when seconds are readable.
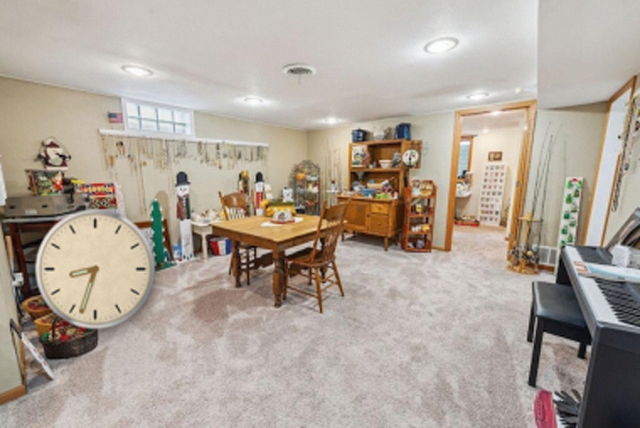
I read **8:33**
